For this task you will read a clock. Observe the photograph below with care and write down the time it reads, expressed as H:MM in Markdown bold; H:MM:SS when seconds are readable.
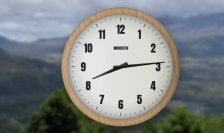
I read **8:14**
